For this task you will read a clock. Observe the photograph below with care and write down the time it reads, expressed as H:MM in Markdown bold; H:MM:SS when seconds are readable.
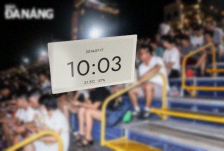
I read **10:03**
